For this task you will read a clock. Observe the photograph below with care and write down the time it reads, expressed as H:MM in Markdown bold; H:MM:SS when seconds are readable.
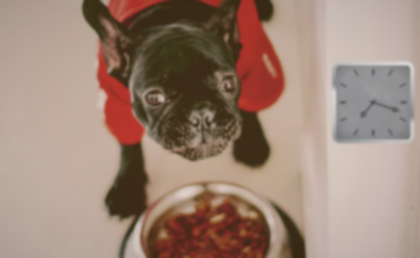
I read **7:18**
